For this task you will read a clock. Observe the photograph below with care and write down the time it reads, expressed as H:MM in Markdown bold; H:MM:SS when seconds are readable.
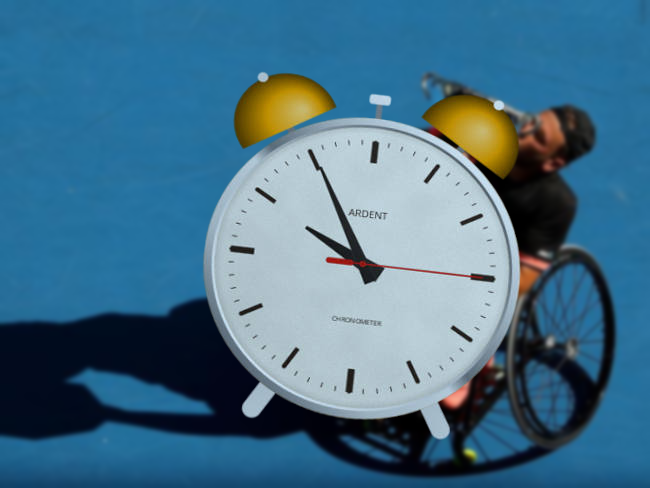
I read **9:55:15**
